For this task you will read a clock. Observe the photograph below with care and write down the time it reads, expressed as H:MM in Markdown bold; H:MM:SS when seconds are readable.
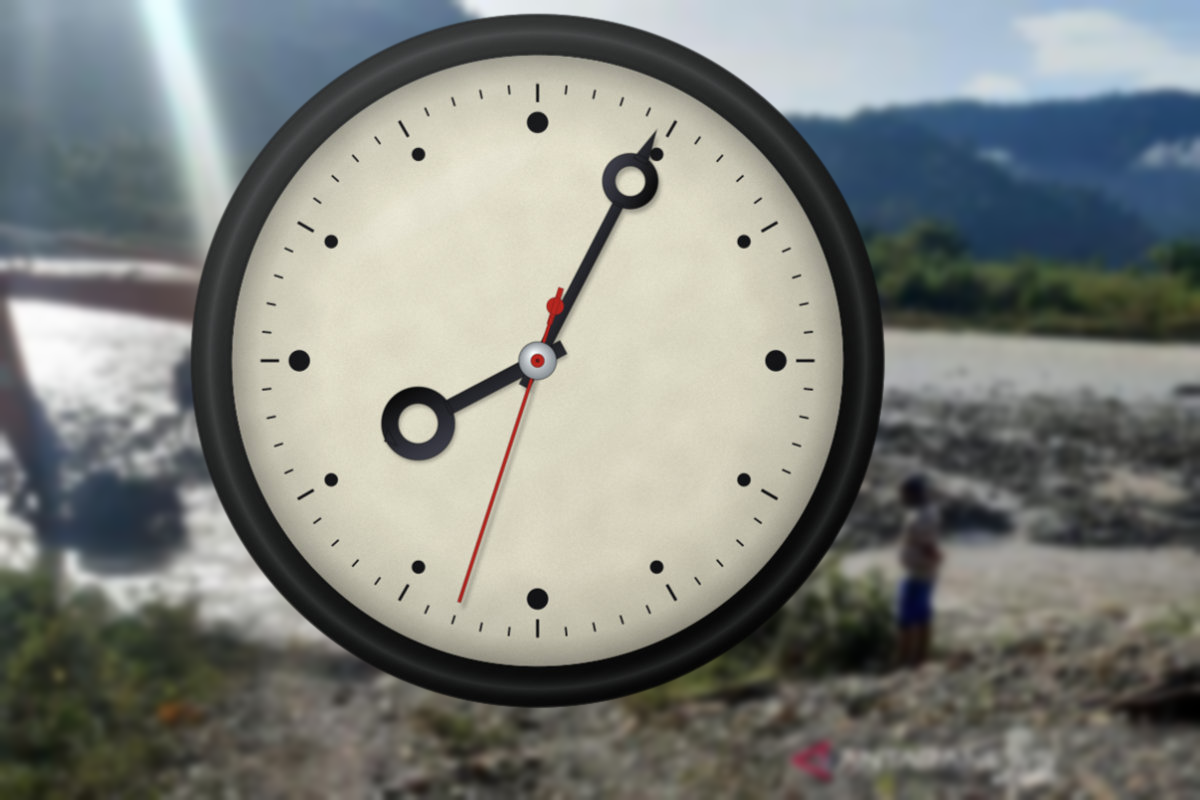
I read **8:04:33**
